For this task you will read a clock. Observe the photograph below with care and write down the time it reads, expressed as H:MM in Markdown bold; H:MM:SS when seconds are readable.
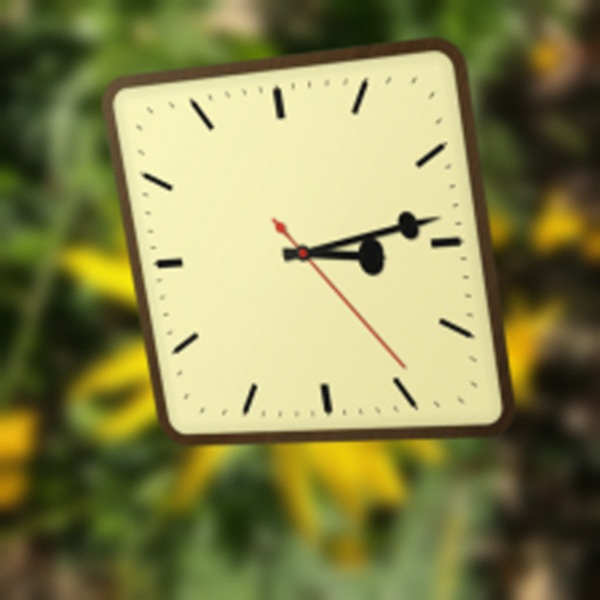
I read **3:13:24**
